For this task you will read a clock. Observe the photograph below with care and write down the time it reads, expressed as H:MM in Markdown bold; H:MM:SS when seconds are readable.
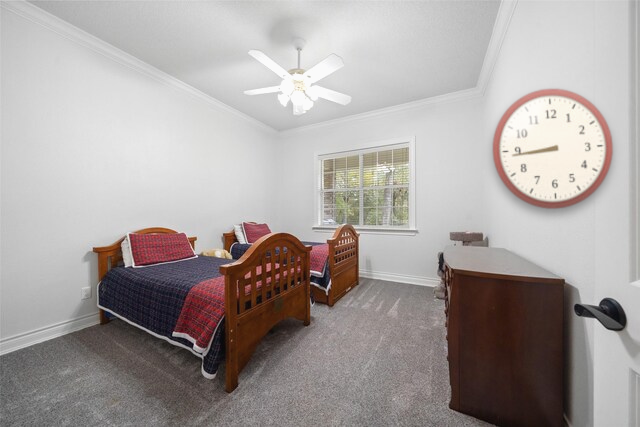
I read **8:44**
